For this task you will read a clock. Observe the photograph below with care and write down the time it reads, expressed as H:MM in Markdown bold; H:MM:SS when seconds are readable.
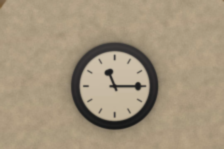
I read **11:15**
